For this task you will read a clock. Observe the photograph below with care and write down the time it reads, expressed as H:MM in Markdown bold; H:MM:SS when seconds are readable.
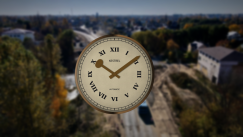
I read **10:09**
